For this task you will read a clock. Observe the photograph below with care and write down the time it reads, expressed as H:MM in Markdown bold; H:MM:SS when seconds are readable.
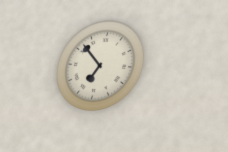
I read **6:52**
